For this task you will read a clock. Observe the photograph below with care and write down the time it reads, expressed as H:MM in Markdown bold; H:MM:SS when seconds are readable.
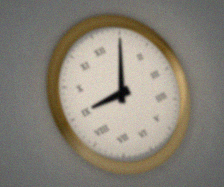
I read **9:05**
